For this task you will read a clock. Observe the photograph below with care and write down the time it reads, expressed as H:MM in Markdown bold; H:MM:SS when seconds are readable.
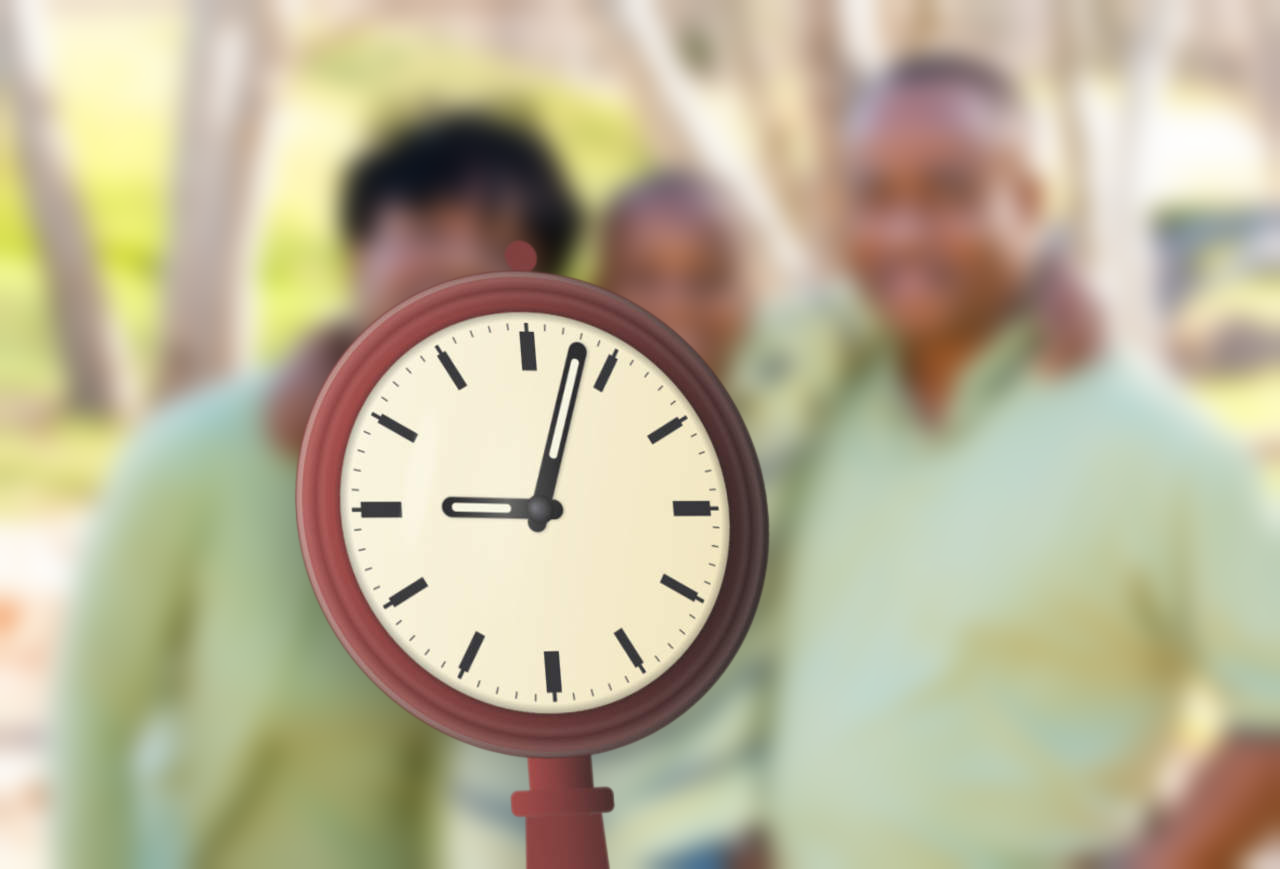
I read **9:03**
